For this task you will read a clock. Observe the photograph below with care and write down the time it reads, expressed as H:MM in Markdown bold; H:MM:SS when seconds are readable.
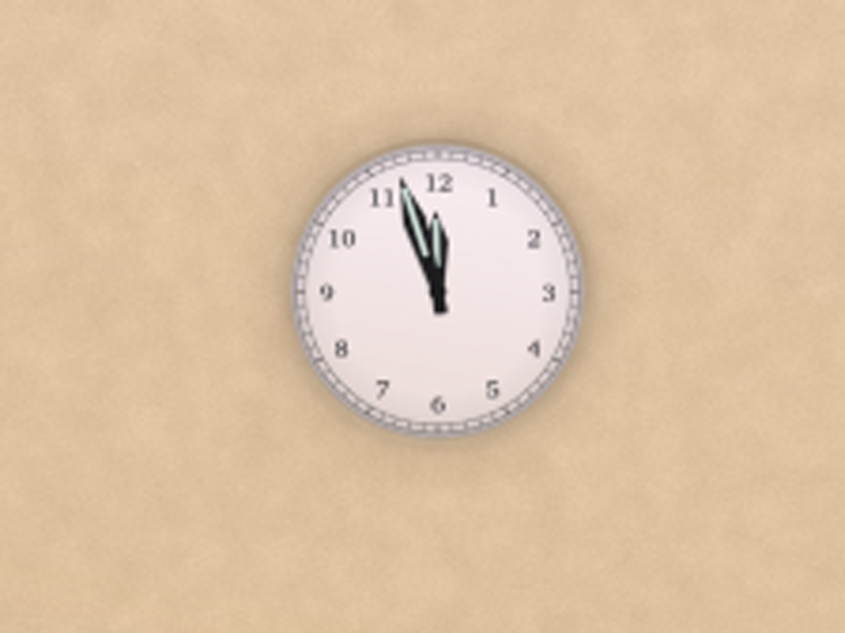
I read **11:57**
